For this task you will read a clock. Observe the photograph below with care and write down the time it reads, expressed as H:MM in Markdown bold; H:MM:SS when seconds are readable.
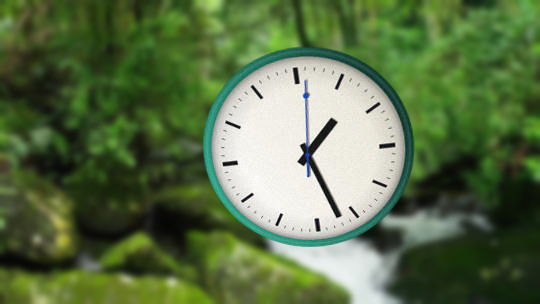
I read **1:27:01**
